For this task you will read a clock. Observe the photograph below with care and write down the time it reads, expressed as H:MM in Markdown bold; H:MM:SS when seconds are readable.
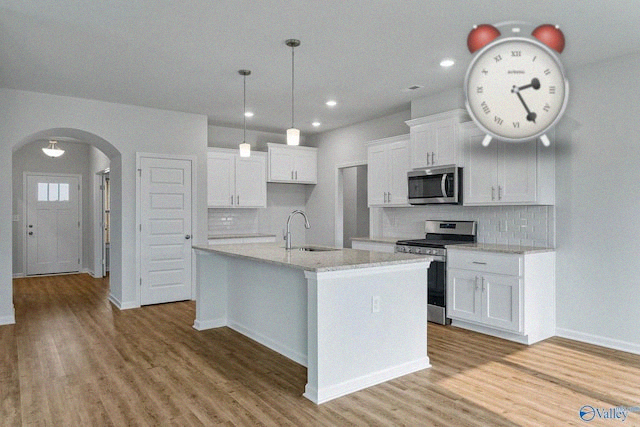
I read **2:25**
